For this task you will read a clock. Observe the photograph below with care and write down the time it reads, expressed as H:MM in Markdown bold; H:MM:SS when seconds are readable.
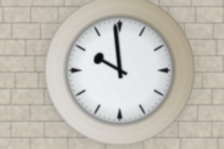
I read **9:59**
